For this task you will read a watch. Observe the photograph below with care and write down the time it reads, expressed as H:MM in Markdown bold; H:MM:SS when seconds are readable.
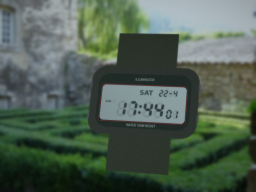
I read **17:44:01**
